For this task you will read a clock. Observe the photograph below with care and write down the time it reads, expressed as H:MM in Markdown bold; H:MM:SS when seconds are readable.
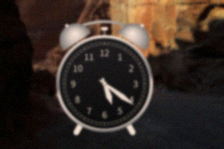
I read **5:21**
